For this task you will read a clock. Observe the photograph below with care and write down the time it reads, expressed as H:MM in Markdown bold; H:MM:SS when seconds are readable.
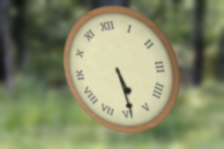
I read **5:29**
